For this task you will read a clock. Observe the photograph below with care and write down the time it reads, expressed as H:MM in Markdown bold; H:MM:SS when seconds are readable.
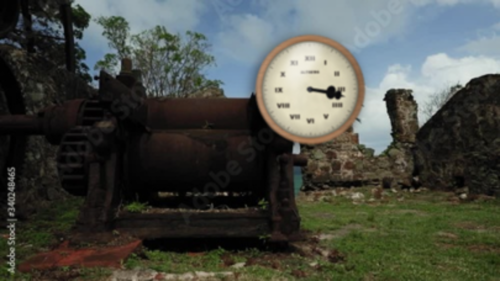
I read **3:17**
